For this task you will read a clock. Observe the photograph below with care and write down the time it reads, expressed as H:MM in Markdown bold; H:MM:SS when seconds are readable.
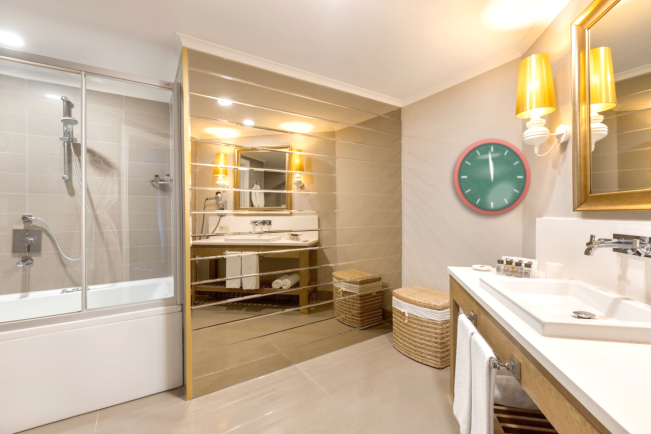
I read **11:59**
